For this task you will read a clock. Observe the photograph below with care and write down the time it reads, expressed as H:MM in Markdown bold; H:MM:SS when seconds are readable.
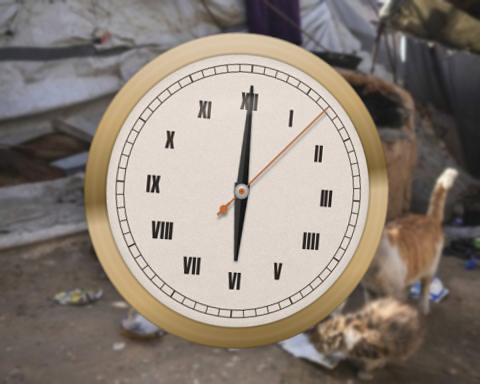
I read **6:00:07**
